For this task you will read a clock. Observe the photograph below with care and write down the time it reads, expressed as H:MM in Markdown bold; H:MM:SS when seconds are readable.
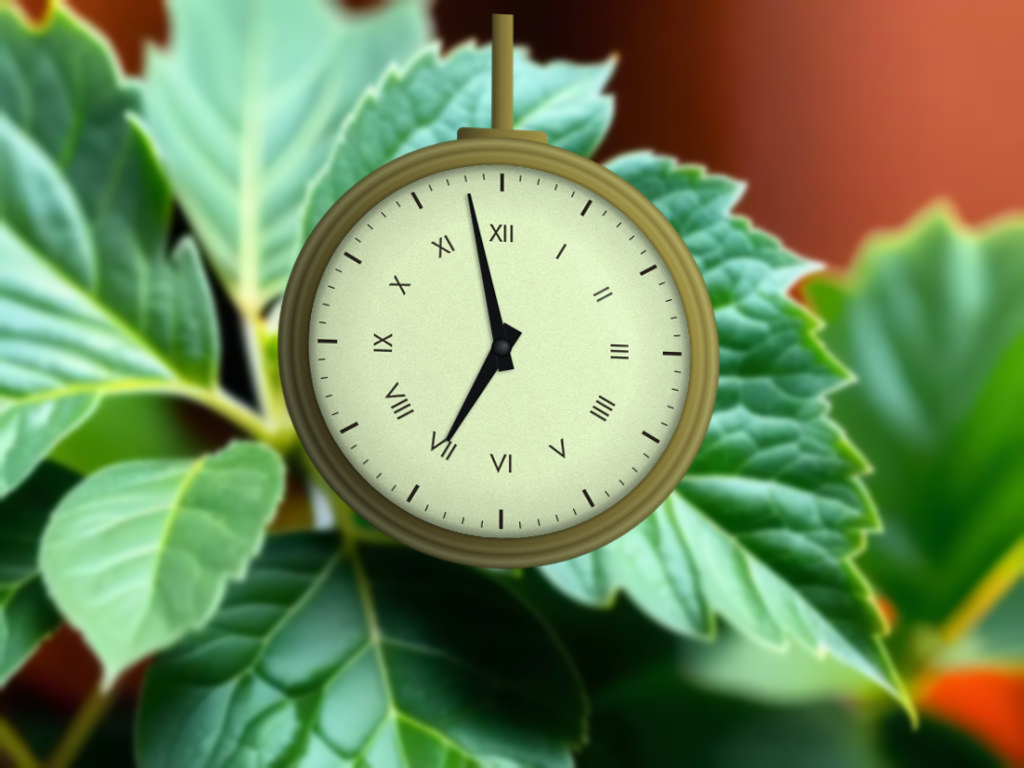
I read **6:58**
